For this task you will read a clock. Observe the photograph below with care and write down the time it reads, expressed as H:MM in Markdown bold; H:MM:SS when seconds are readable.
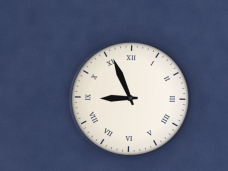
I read **8:56**
